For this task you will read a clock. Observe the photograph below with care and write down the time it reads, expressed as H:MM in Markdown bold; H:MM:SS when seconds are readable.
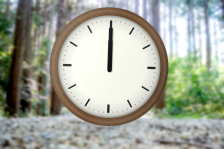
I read **12:00**
